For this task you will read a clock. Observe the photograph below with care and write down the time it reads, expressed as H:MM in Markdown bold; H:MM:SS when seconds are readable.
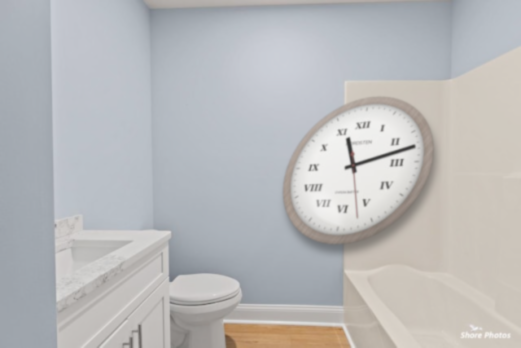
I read **11:12:27**
